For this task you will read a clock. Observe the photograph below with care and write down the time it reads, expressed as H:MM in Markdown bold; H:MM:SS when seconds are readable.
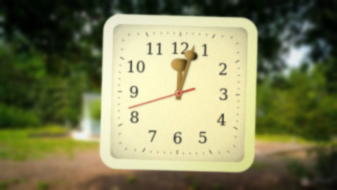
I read **12:02:42**
